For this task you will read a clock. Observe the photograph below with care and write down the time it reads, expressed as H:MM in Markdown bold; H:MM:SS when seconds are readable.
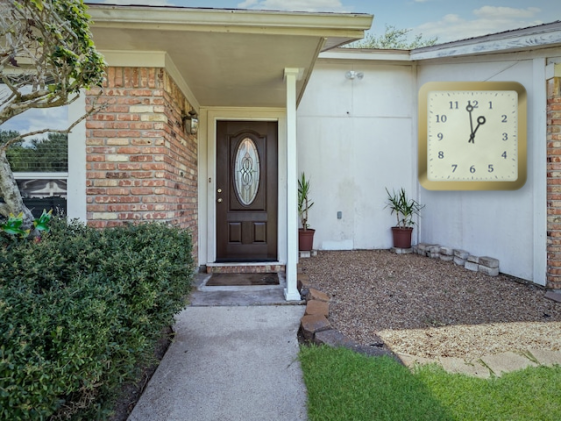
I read **12:59**
